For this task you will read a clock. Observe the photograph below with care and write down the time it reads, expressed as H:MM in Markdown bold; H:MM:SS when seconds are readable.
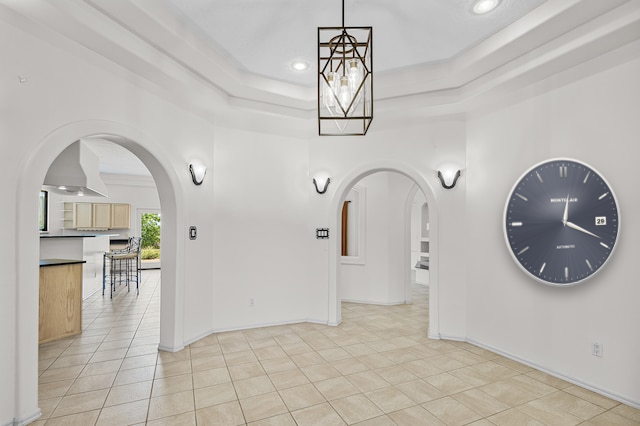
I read **12:19**
